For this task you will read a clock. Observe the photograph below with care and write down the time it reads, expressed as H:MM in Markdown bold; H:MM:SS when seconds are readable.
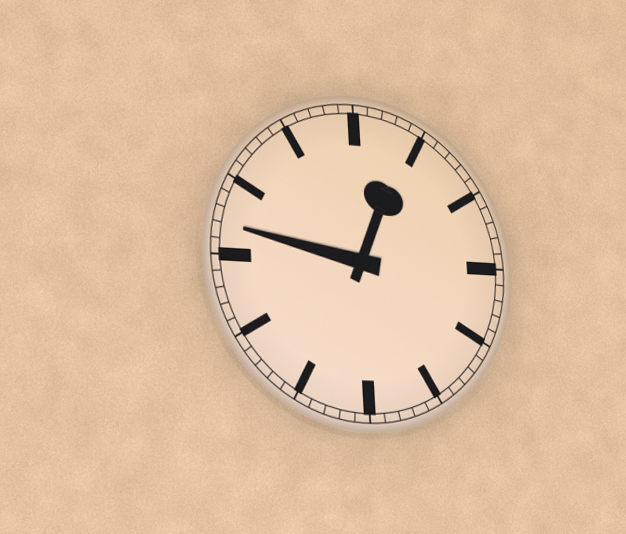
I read **12:47**
